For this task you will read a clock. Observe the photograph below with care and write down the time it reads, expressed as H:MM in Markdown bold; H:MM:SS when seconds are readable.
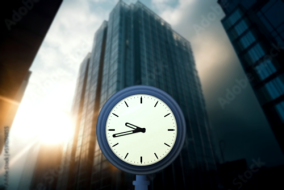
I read **9:43**
